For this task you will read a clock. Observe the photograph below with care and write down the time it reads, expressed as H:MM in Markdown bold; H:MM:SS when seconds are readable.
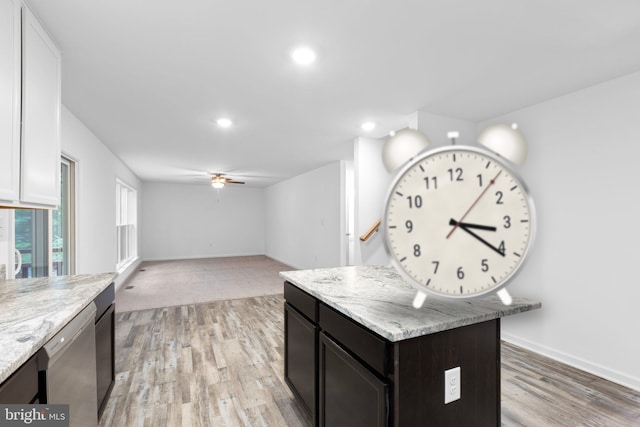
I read **3:21:07**
